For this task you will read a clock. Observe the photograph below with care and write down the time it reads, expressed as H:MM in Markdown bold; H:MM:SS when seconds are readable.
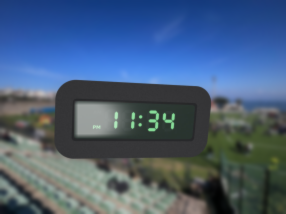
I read **11:34**
